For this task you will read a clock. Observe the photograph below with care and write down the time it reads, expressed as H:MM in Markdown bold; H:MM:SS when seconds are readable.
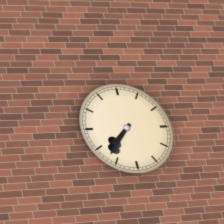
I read **7:37**
